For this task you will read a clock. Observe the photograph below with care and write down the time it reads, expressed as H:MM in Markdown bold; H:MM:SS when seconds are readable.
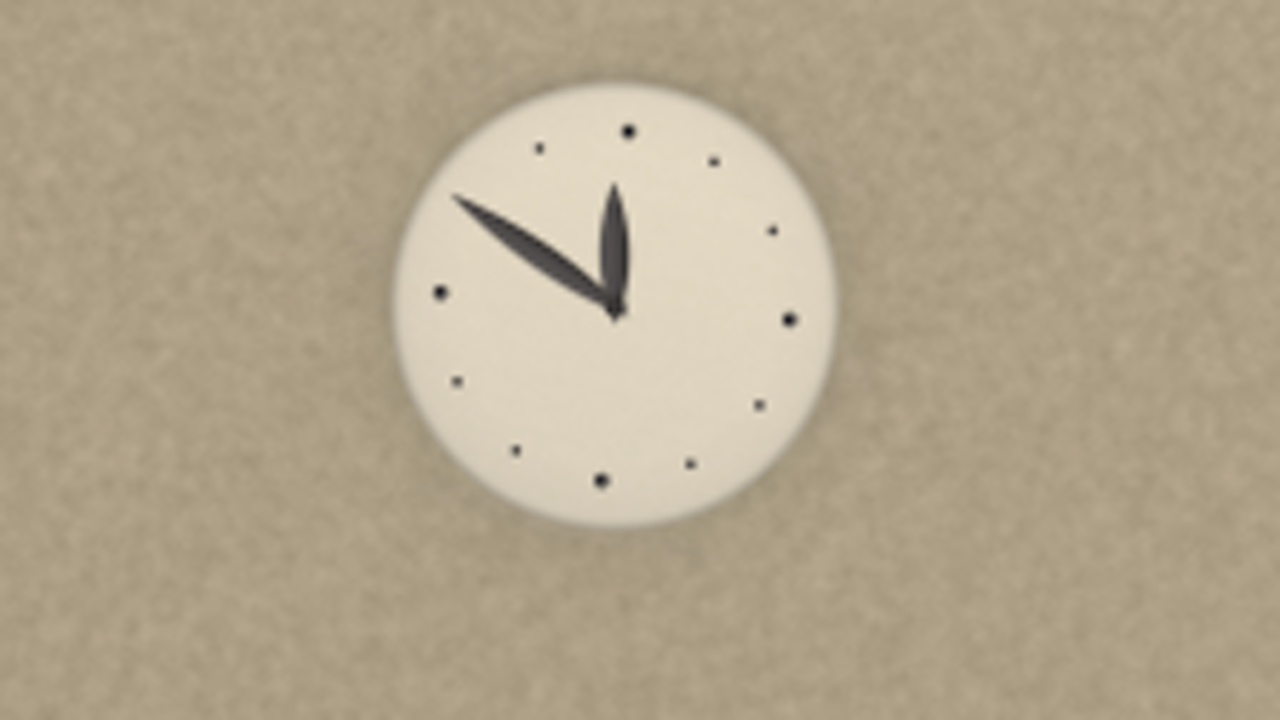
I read **11:50**
